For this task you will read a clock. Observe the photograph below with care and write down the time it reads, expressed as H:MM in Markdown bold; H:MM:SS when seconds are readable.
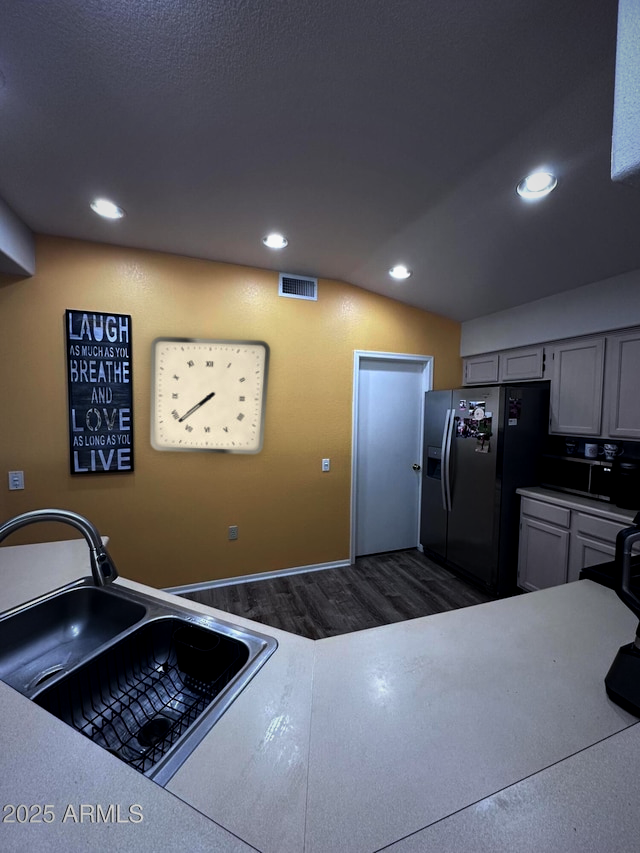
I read **7:38**
